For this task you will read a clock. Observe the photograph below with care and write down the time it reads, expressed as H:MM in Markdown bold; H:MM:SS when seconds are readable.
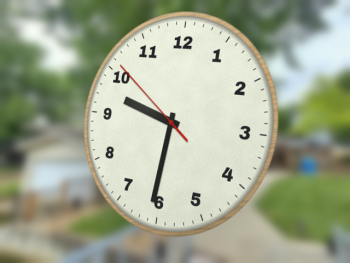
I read **9:30:51**
